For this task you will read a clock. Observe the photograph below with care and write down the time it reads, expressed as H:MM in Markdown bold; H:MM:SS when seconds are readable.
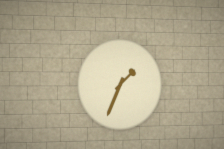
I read **1:34**
